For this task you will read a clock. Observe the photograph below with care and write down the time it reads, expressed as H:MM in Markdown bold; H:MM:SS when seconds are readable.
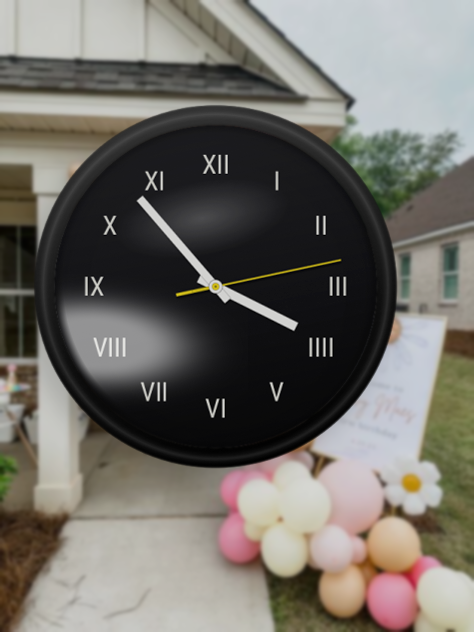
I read **3:53:13**
